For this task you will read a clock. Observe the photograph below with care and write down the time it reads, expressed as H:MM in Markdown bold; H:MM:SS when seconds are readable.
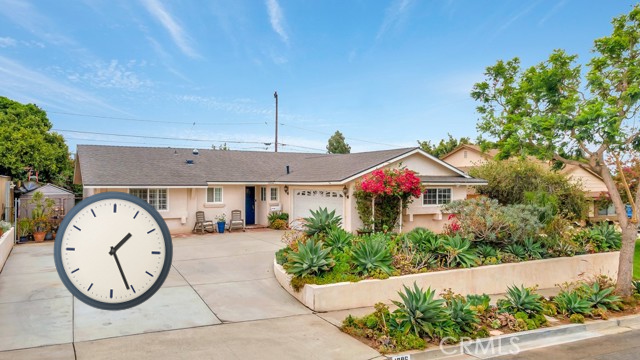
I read **1:26**
